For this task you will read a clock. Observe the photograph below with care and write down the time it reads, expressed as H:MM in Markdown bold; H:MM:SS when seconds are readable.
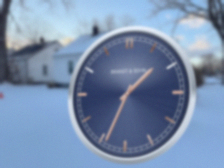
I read **1:34**
